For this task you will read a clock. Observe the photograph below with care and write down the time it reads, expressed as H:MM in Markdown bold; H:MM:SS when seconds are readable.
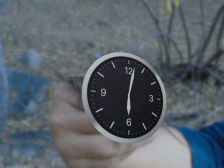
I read **6:02**
